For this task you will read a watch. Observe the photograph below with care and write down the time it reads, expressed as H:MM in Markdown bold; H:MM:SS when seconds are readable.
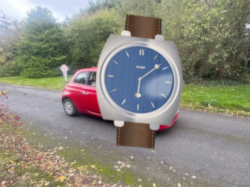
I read **6:08**
